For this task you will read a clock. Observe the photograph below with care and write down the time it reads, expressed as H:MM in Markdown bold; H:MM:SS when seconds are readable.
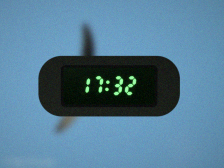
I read **17:32**
